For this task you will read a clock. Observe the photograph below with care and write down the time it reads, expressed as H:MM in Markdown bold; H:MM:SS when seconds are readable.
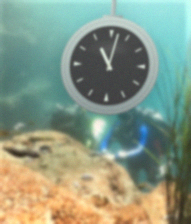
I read **11:02**
